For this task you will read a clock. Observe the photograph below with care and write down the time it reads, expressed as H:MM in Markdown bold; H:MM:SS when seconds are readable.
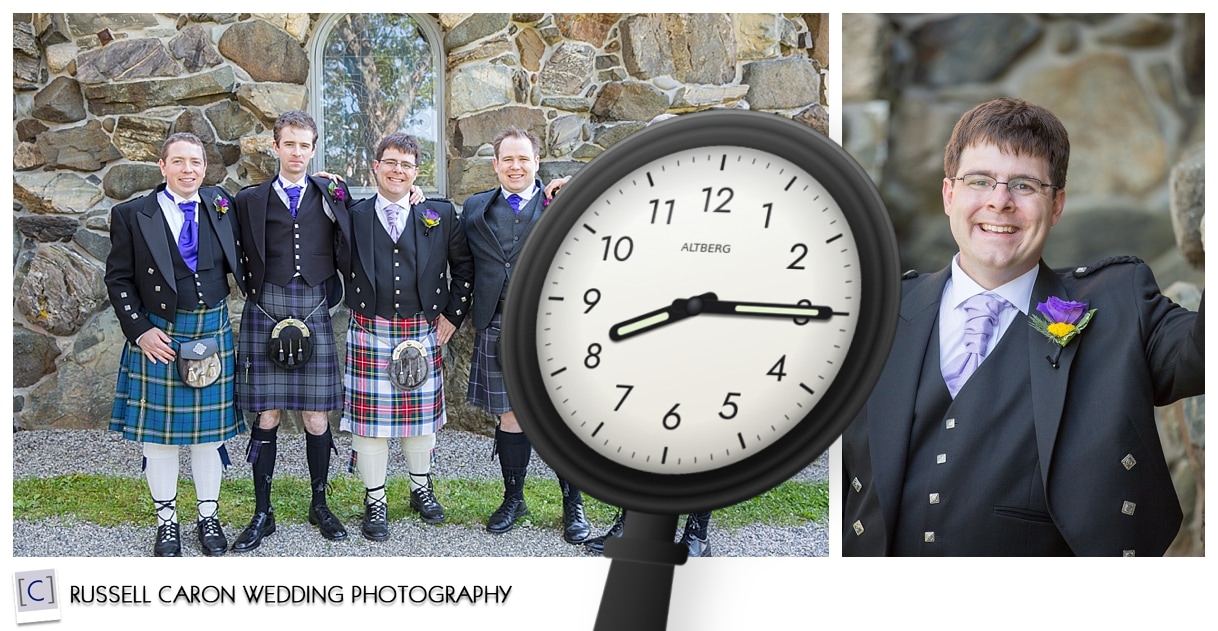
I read **8:15**
